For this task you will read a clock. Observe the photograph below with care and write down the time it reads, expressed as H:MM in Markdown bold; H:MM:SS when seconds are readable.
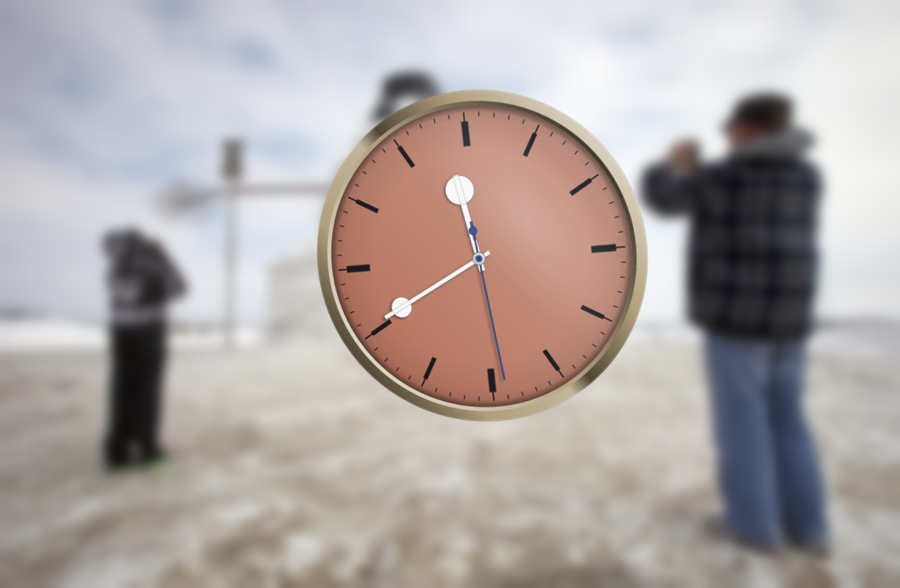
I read **11:40:29**
